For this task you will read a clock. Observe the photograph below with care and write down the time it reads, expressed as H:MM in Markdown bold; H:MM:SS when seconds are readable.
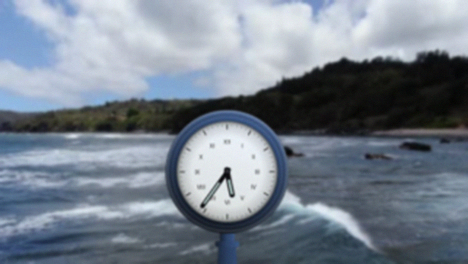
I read **5:36**
